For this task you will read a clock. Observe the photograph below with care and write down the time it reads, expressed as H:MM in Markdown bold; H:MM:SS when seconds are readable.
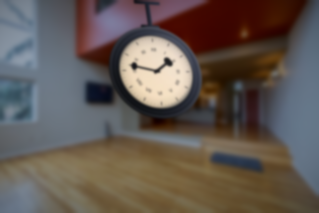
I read **1:47**
